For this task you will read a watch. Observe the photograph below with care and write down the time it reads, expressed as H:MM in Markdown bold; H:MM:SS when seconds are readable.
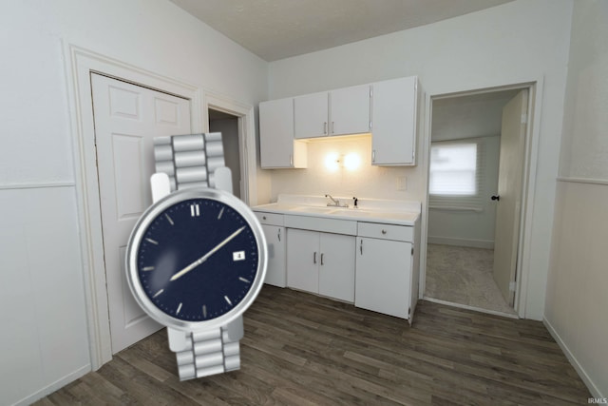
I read **8:10**
